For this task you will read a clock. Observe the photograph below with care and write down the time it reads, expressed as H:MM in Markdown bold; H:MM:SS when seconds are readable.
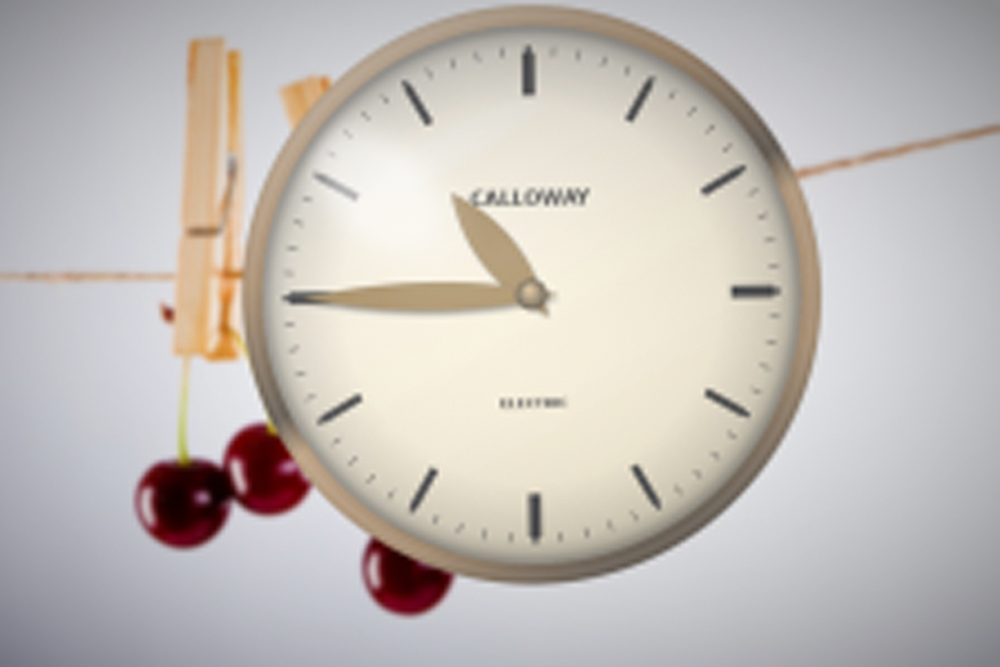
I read **10:45**
